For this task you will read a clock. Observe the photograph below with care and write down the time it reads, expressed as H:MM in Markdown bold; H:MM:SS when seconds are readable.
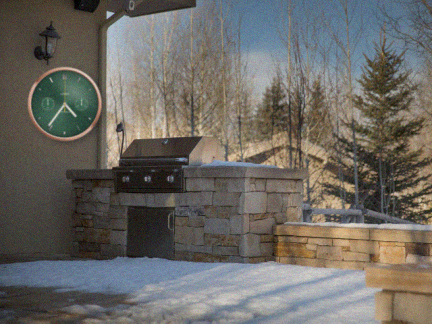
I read **4:36**
